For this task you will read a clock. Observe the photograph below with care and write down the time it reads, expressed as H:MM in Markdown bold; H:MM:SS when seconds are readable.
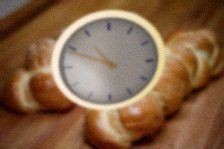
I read **10:49**
